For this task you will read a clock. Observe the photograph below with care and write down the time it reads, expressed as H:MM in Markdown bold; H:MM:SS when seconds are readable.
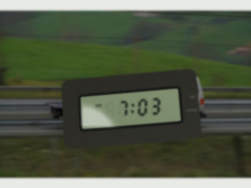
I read **7:03**
